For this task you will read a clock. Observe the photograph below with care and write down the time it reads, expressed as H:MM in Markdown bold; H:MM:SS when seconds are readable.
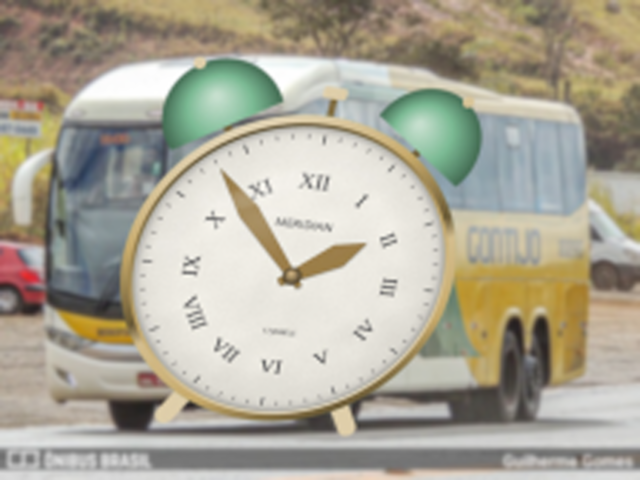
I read **1:53**
